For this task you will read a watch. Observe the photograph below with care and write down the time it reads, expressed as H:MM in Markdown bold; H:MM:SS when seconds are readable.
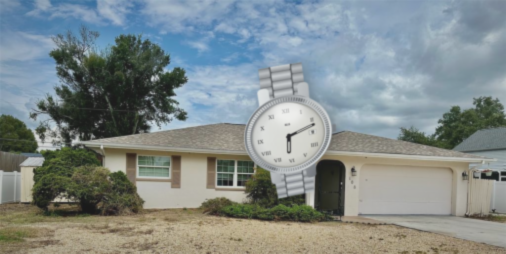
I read **6:12**
